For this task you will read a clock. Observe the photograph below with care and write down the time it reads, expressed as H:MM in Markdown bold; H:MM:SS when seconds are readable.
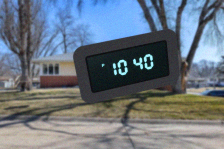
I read **10:40**
